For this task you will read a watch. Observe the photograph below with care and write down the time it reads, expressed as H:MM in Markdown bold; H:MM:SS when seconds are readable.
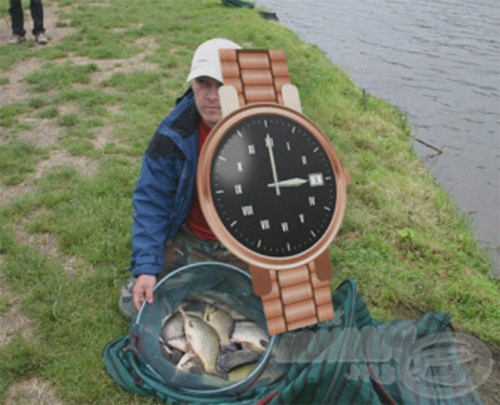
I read **3:00**
